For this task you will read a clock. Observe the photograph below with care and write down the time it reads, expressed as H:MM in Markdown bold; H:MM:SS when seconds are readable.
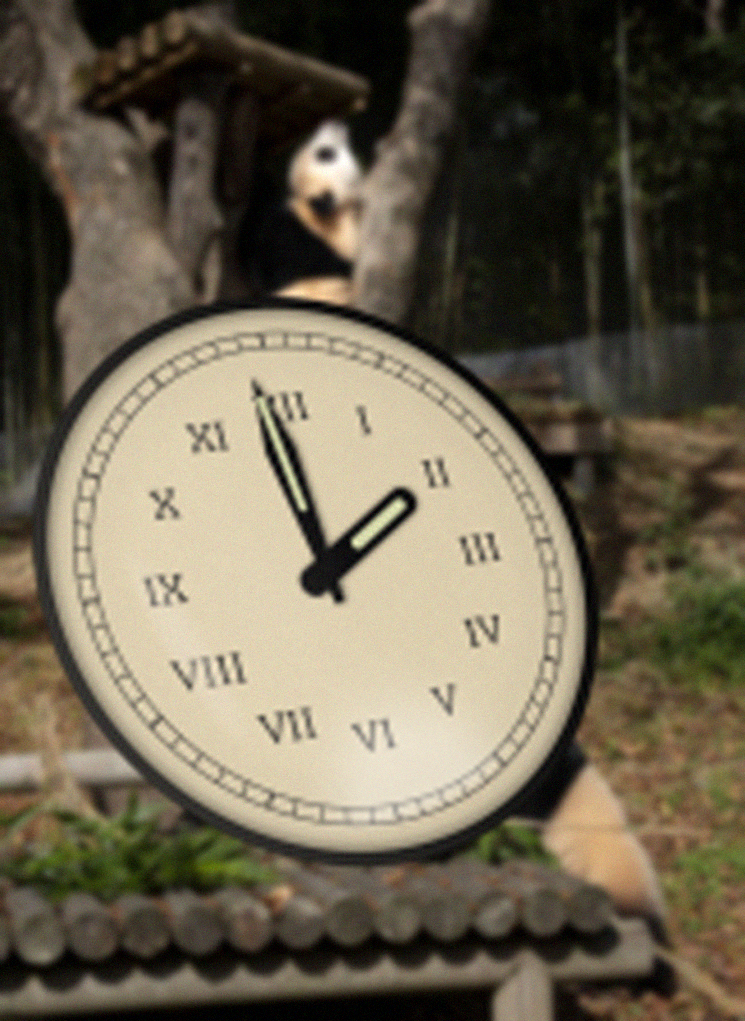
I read **1:59**
